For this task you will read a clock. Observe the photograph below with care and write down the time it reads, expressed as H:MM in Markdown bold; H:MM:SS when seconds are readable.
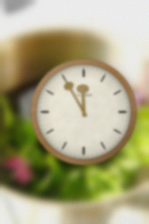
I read **11:55**
